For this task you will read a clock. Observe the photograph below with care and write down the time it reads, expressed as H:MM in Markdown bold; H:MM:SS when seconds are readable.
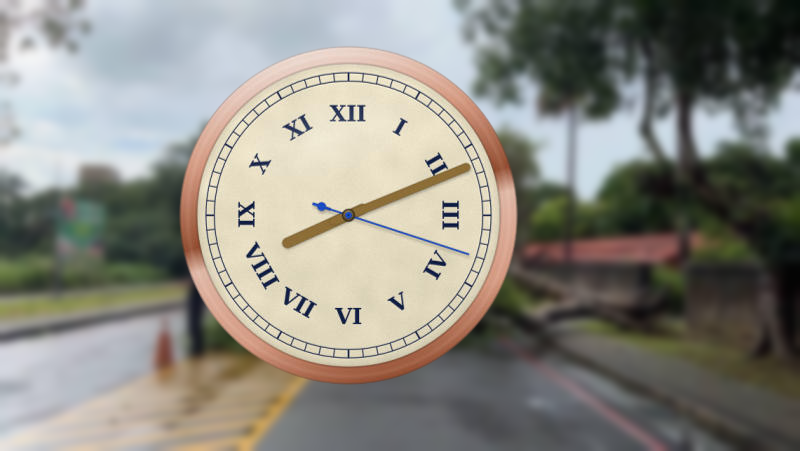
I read **8:11:18**
